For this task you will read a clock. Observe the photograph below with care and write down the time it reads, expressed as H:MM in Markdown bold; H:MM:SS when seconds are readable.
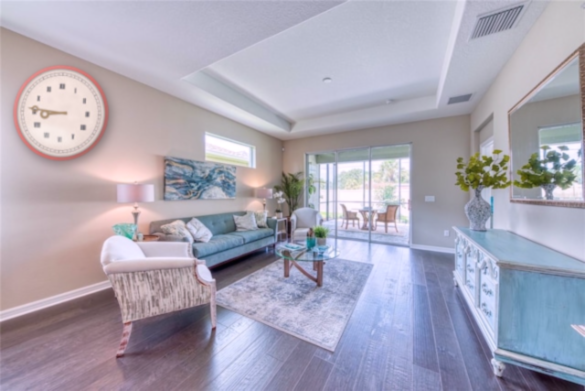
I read **8:46**
